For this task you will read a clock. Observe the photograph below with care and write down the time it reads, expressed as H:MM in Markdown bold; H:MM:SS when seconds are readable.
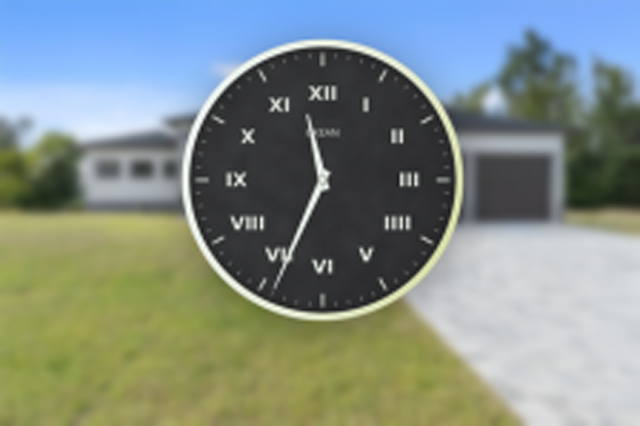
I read **11:34**
